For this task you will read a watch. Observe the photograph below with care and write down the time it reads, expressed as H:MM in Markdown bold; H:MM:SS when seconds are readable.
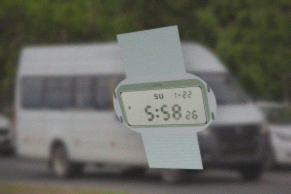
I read **5:58:26**
